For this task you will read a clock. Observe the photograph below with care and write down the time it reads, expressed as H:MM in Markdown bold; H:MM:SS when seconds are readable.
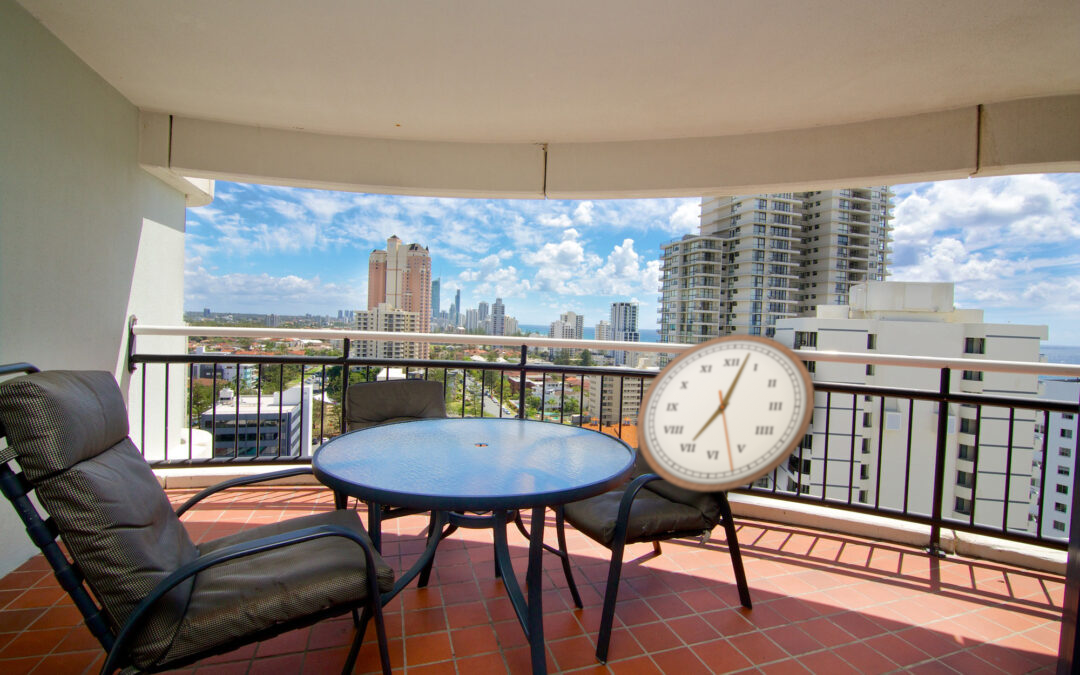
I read **7:02:27**
